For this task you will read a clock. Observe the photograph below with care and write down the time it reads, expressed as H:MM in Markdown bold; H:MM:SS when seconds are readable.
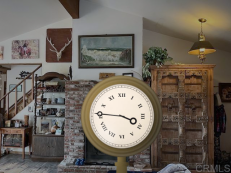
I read **3:46**
